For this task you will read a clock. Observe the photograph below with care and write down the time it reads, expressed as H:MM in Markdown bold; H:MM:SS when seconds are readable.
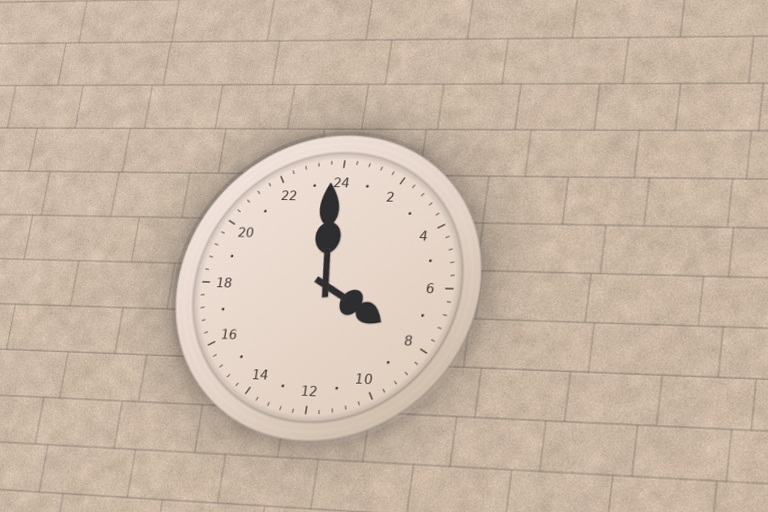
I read **7:59**
